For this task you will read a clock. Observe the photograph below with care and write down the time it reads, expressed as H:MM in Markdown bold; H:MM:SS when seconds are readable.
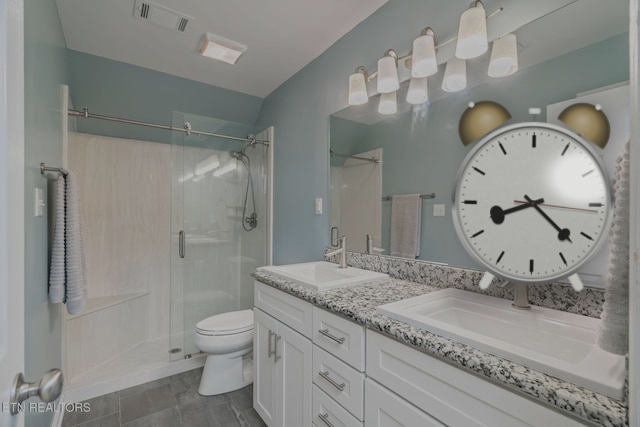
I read **8:22:16**
